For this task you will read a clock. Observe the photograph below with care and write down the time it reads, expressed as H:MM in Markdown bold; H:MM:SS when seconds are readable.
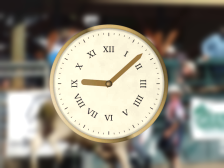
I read **9:08**
